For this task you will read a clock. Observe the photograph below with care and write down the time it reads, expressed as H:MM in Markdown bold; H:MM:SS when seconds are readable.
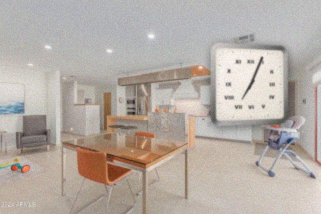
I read **7:04**
